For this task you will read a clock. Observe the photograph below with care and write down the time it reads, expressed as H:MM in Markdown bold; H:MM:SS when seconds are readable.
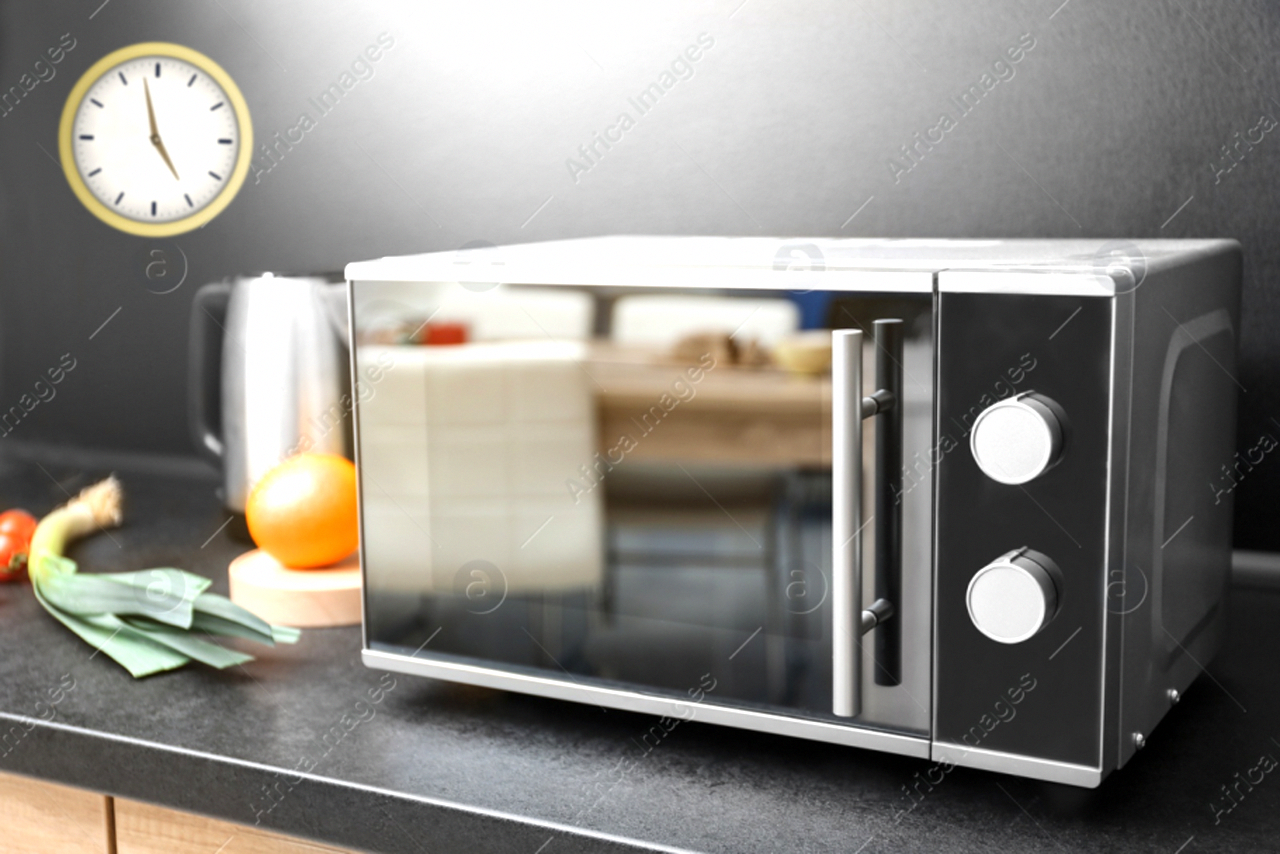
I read **4:58**
